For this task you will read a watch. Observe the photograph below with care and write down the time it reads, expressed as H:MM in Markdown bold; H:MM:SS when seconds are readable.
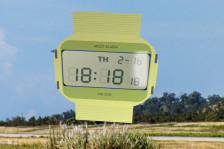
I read **18:18:18**
